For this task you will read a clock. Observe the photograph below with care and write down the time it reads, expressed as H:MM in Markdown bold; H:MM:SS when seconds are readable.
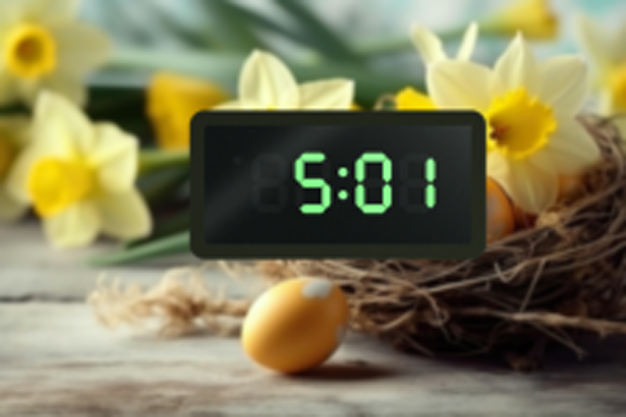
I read **5:01**
